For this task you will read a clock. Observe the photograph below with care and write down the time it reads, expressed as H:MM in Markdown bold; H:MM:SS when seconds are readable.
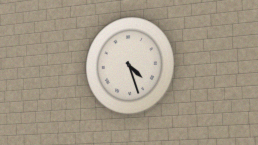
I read **4:27**
